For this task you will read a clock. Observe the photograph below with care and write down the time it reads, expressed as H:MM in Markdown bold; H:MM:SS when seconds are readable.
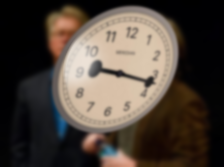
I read **9:17**
